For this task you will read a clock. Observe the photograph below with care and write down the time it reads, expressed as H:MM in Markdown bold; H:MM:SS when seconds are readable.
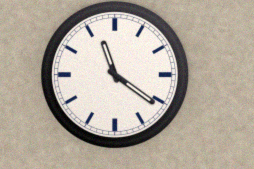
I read **11:21**
